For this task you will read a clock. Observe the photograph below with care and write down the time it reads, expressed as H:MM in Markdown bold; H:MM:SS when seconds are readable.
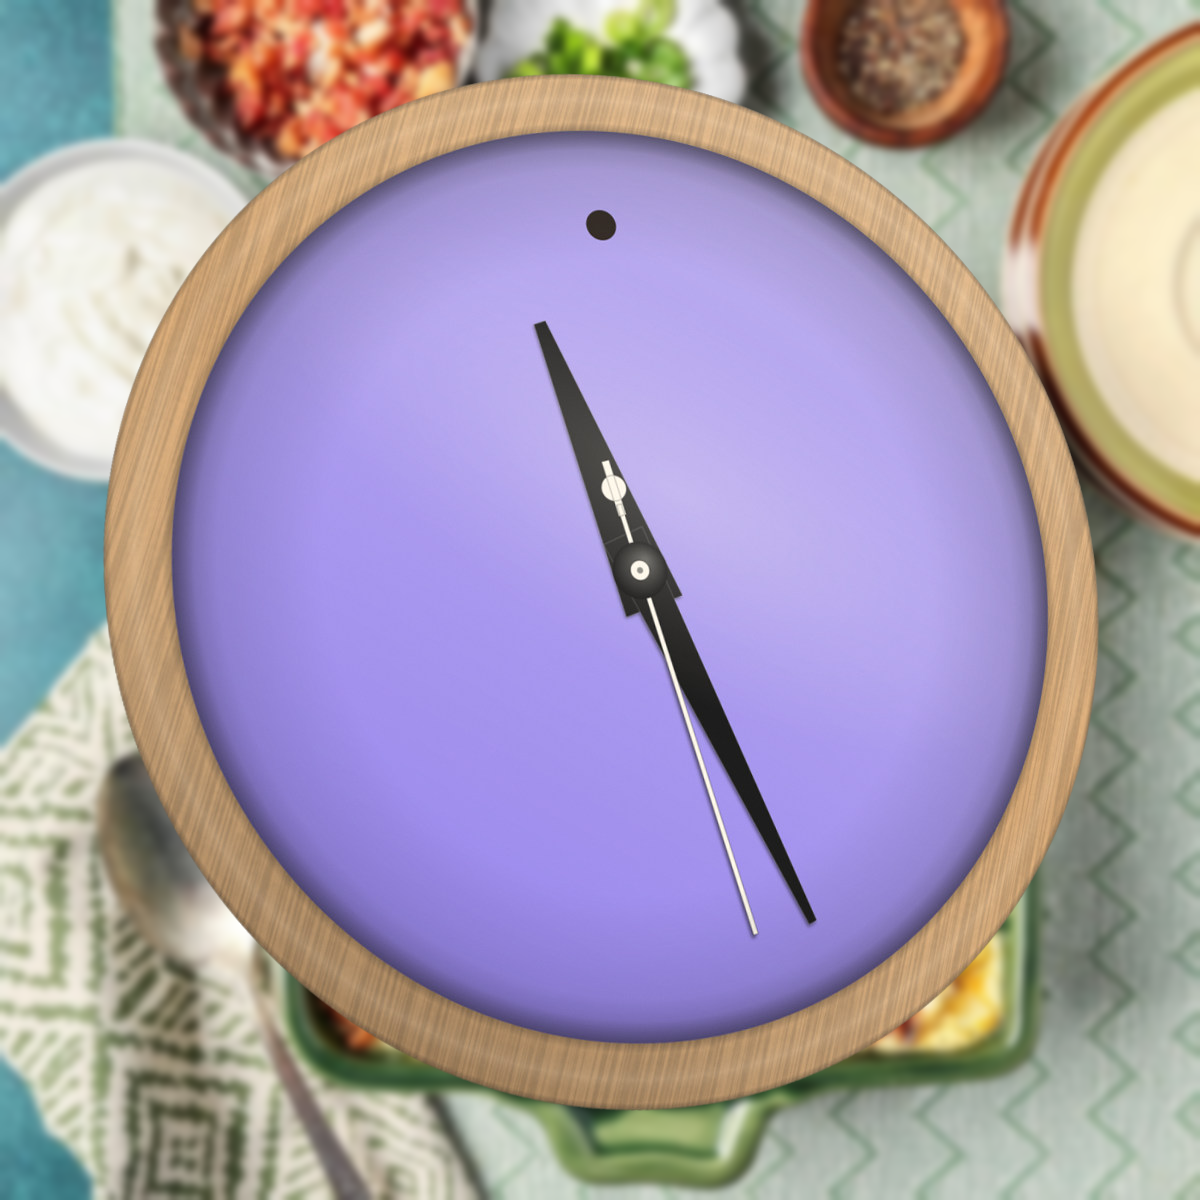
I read **11:26:28**
